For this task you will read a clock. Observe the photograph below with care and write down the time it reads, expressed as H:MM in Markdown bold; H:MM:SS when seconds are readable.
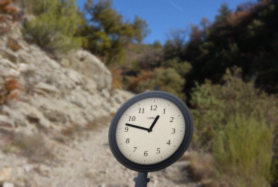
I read **12:47**
